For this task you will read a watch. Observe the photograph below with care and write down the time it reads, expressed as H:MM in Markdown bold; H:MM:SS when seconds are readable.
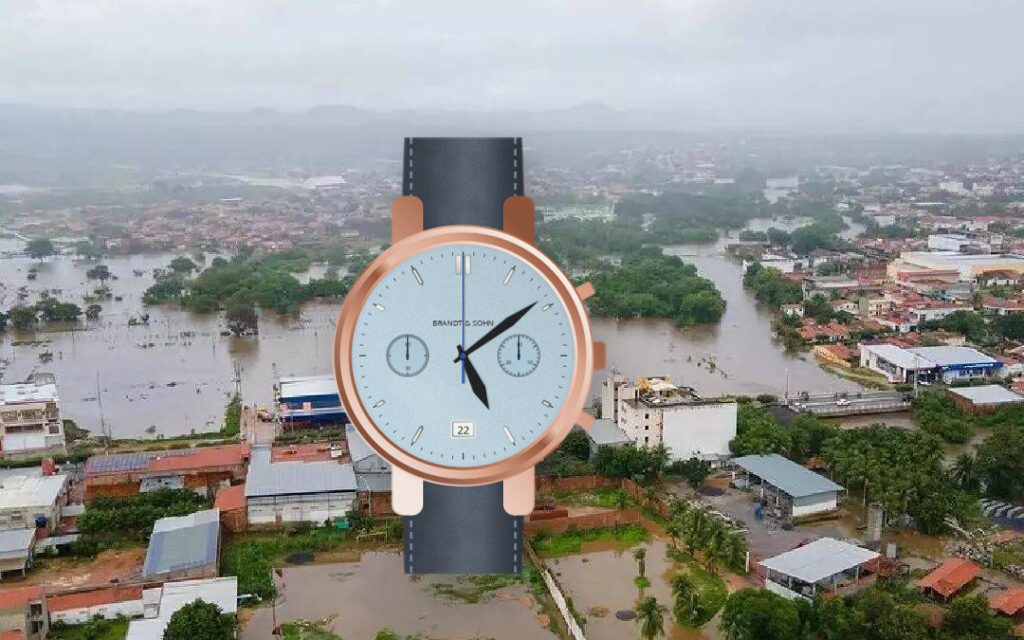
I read **5:09**
